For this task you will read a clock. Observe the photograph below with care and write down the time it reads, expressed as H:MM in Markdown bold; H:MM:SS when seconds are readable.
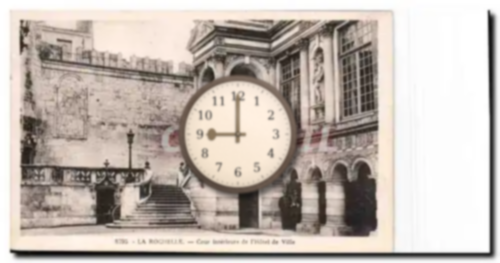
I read **9:00**
